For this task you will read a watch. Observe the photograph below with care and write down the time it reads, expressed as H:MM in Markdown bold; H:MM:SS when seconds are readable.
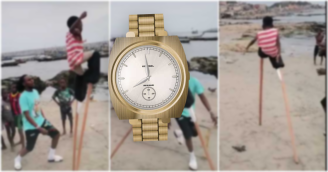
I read **7:59**
